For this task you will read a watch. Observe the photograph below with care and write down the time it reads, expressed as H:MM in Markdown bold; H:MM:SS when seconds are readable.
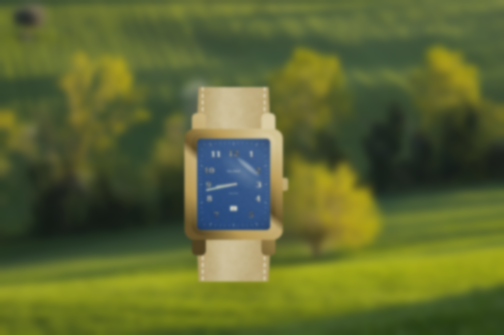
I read **8:43**
